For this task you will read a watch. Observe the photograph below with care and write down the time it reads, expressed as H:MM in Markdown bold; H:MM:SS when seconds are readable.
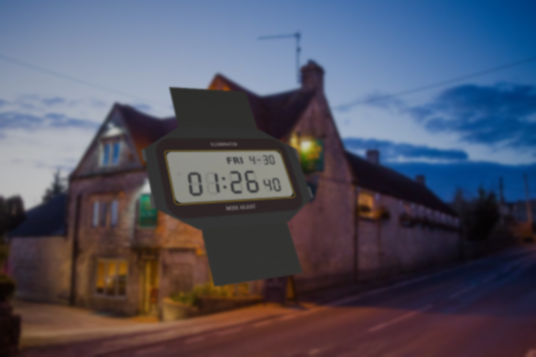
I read **1:26:40**
